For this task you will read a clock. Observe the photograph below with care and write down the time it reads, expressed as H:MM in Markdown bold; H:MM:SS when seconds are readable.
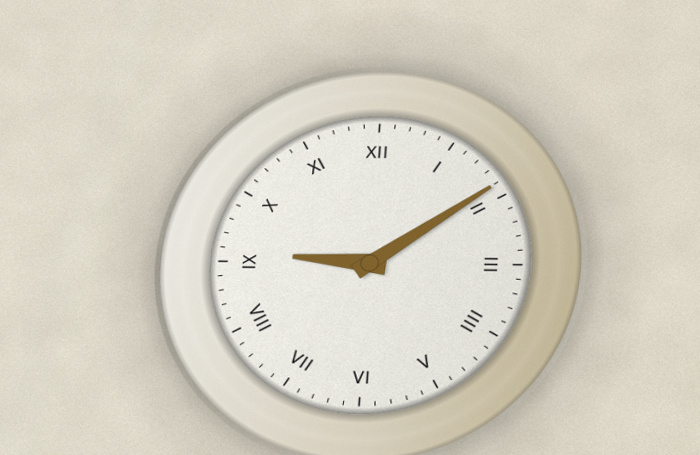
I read **9:09**
